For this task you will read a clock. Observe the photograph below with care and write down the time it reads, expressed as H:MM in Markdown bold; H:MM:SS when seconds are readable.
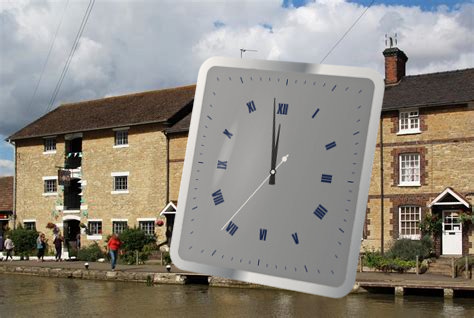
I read **11:58:36**
